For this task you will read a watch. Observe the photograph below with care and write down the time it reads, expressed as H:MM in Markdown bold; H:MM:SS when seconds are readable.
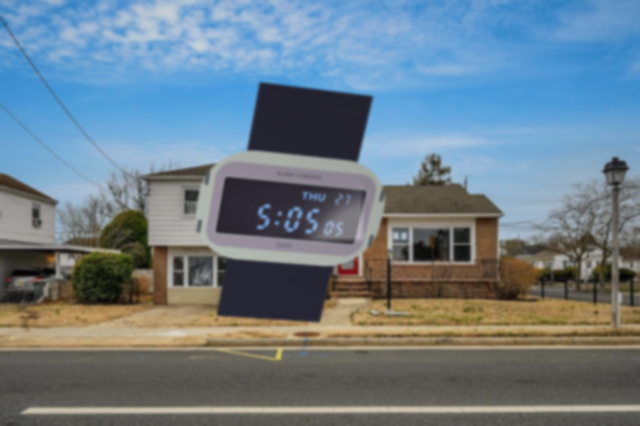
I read **5:05:05**
